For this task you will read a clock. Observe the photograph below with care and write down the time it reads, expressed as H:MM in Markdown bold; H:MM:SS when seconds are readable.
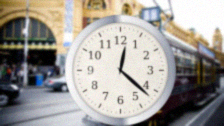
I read **12:22**
